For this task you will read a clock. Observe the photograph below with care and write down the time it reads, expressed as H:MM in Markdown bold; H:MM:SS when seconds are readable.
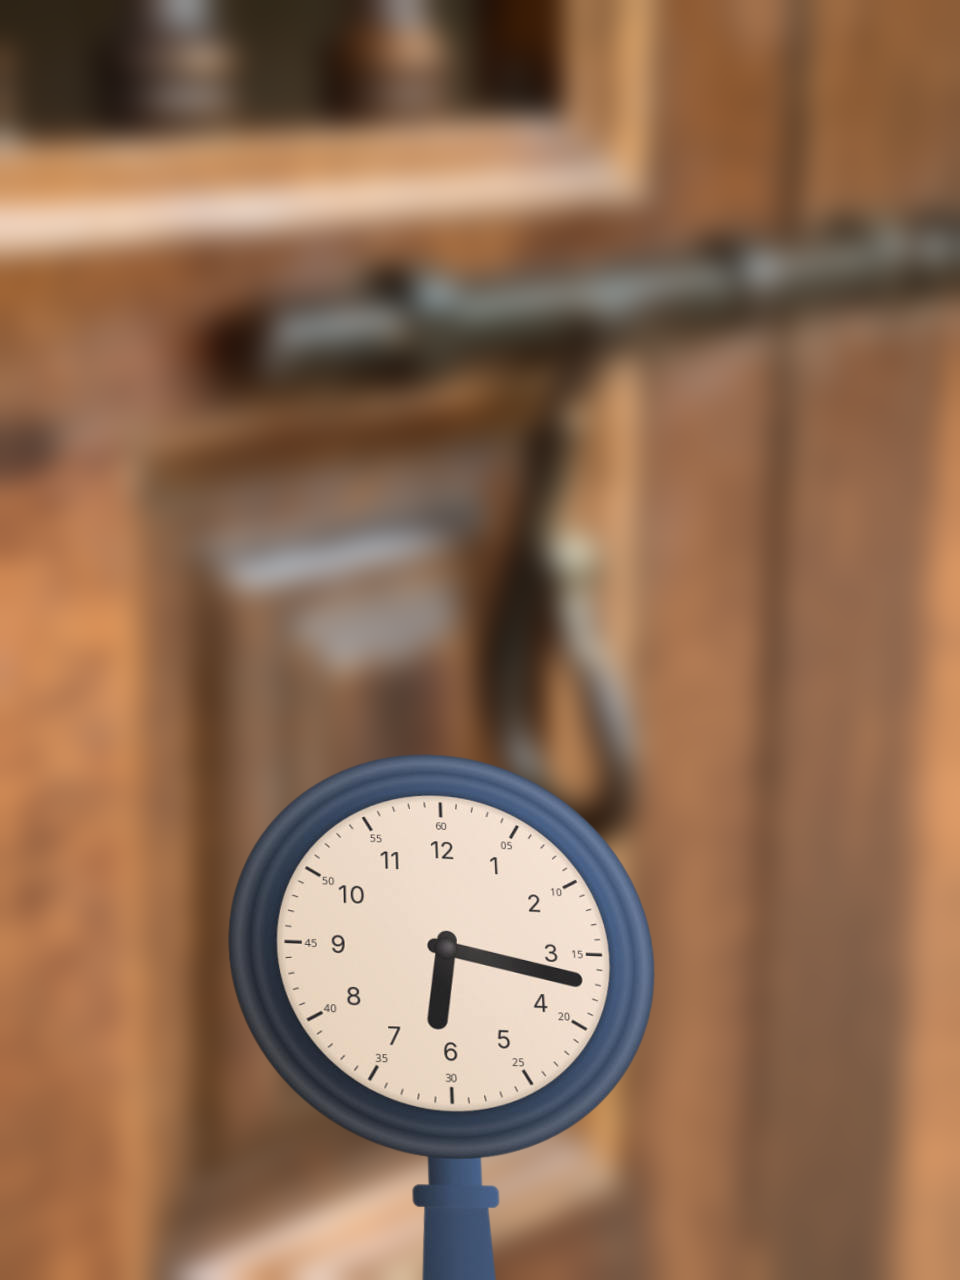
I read **6:17**
